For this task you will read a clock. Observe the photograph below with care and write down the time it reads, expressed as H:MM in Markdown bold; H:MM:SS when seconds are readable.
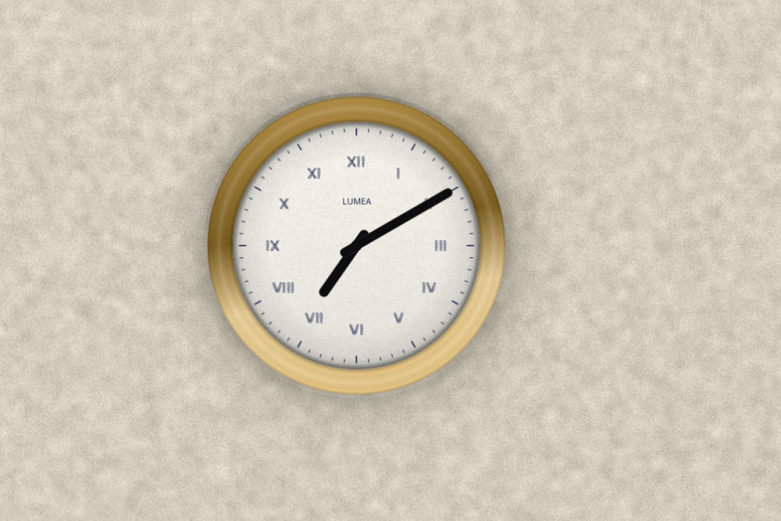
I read **7:10**
